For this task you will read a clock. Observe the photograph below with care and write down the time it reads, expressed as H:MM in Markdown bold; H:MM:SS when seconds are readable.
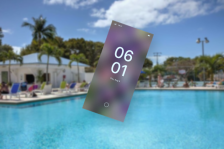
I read **6:01**
